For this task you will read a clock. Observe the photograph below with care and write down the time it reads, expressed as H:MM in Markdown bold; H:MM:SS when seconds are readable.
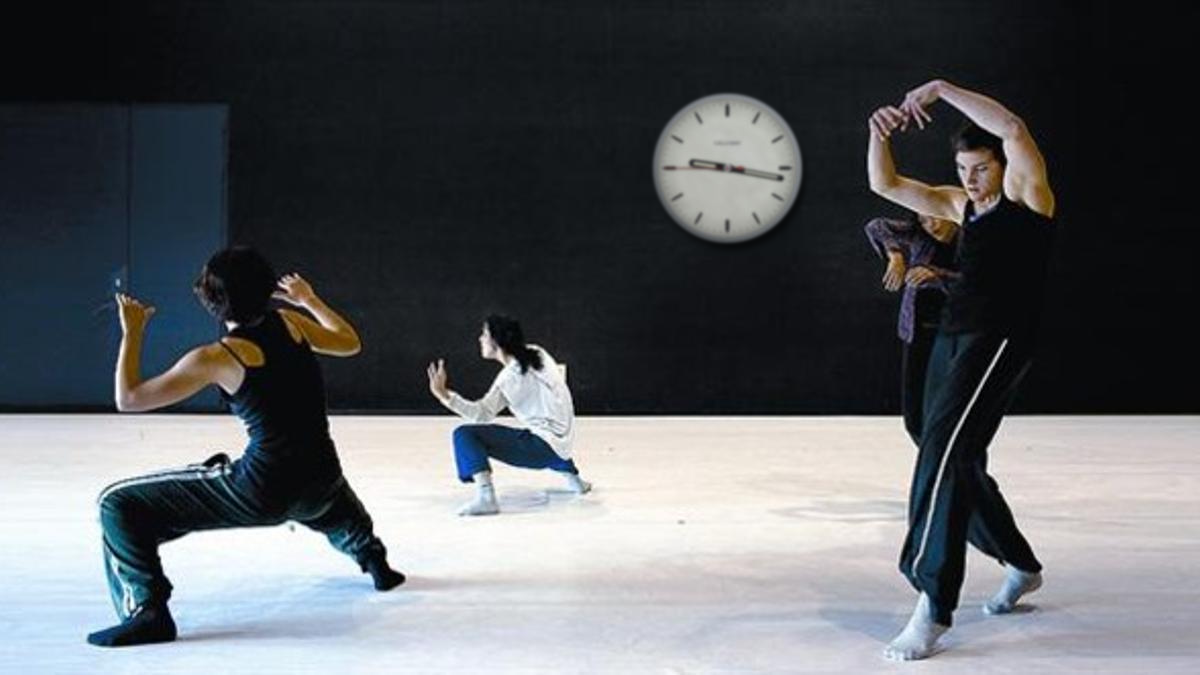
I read **9:16:45**
